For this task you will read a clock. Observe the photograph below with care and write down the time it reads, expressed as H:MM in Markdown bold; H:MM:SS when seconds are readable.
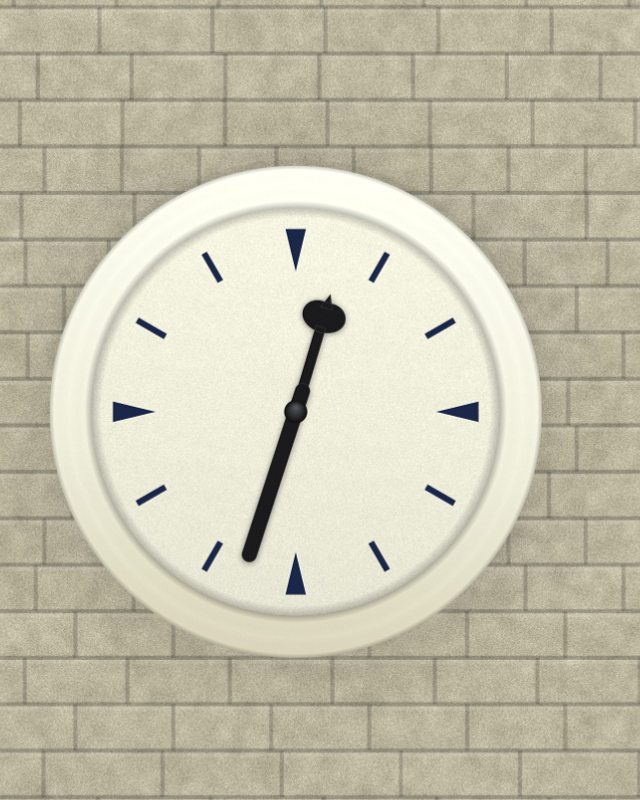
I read **12:33**
